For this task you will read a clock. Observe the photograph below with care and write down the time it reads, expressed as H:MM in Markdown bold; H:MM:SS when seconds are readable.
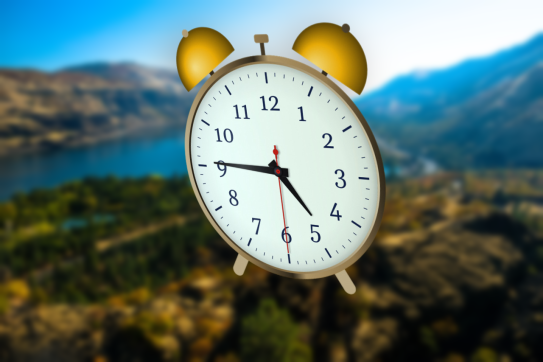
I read **4:45:30**
